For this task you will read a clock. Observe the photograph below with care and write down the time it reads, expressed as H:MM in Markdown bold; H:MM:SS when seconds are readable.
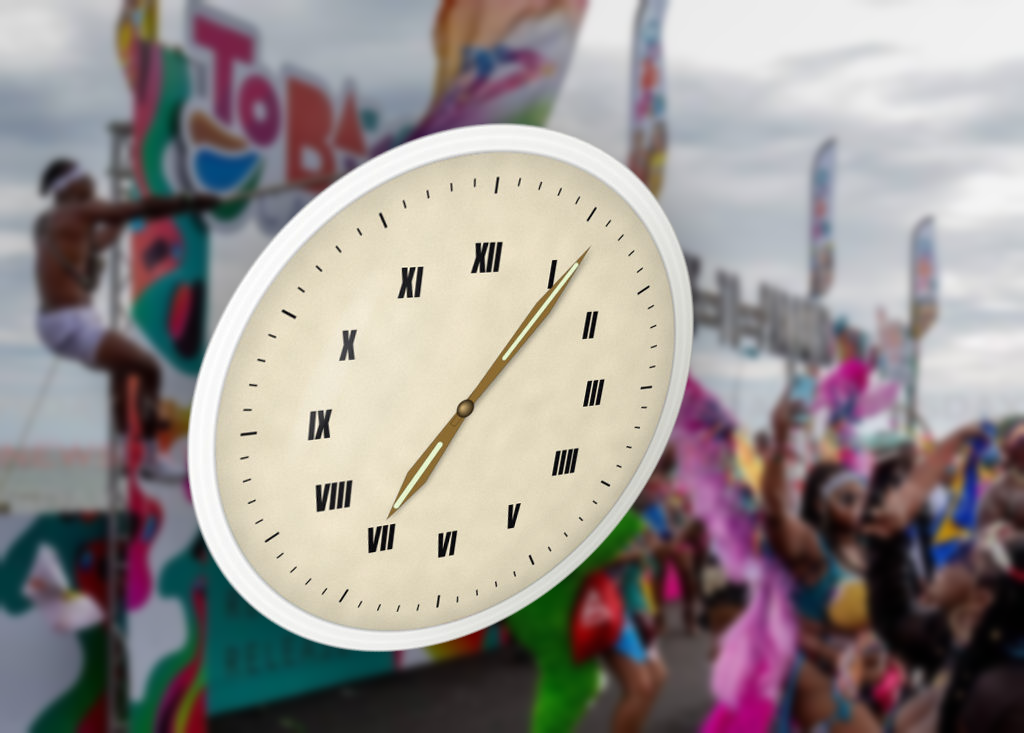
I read **7:06**
